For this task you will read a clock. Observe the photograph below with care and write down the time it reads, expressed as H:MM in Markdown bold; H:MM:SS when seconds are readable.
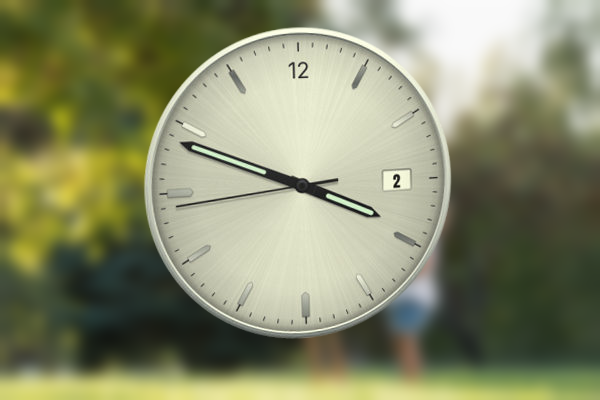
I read **3:48:44**
